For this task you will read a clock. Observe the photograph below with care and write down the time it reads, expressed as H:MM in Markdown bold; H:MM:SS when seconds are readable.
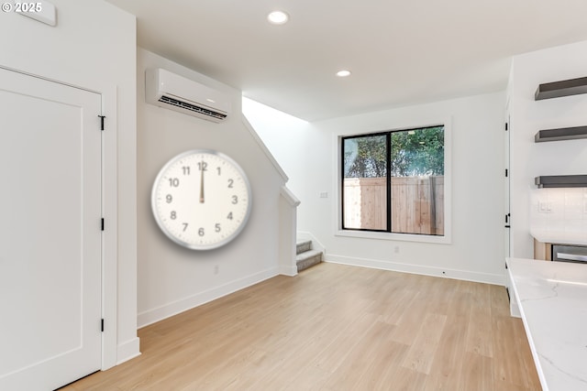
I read **12:00**
